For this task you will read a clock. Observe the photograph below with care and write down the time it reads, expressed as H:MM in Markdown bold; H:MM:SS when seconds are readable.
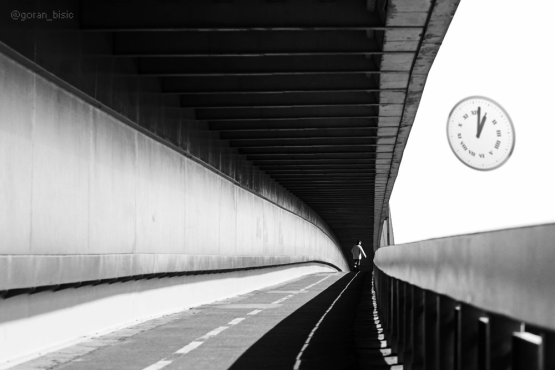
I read **1:02**
